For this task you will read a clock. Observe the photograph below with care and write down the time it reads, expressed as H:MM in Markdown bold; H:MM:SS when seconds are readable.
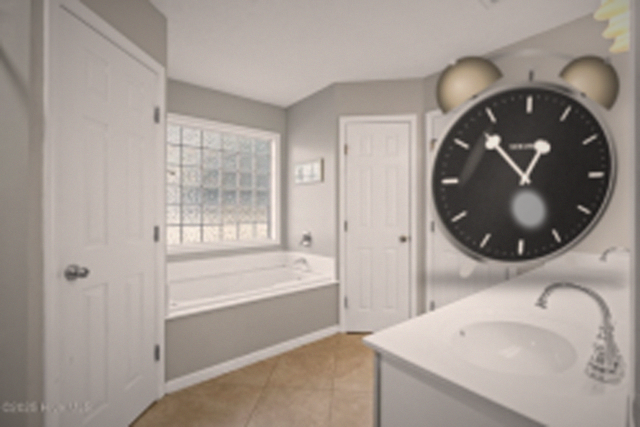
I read **12:53**
